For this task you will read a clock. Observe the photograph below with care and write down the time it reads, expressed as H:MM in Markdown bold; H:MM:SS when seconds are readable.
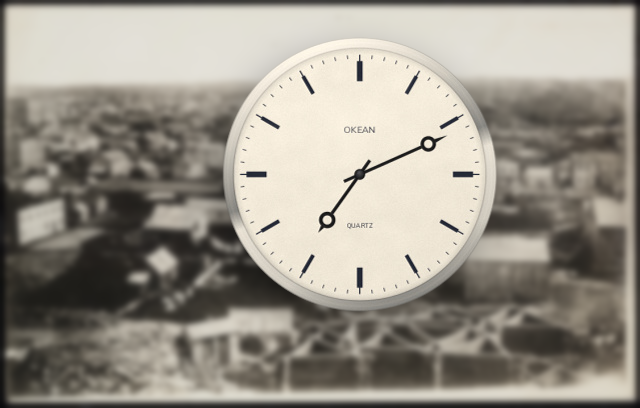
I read **7:11**
